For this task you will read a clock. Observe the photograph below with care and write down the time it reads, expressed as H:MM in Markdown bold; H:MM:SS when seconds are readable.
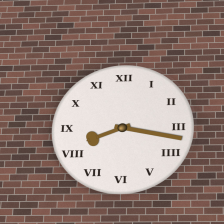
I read **8:17**
